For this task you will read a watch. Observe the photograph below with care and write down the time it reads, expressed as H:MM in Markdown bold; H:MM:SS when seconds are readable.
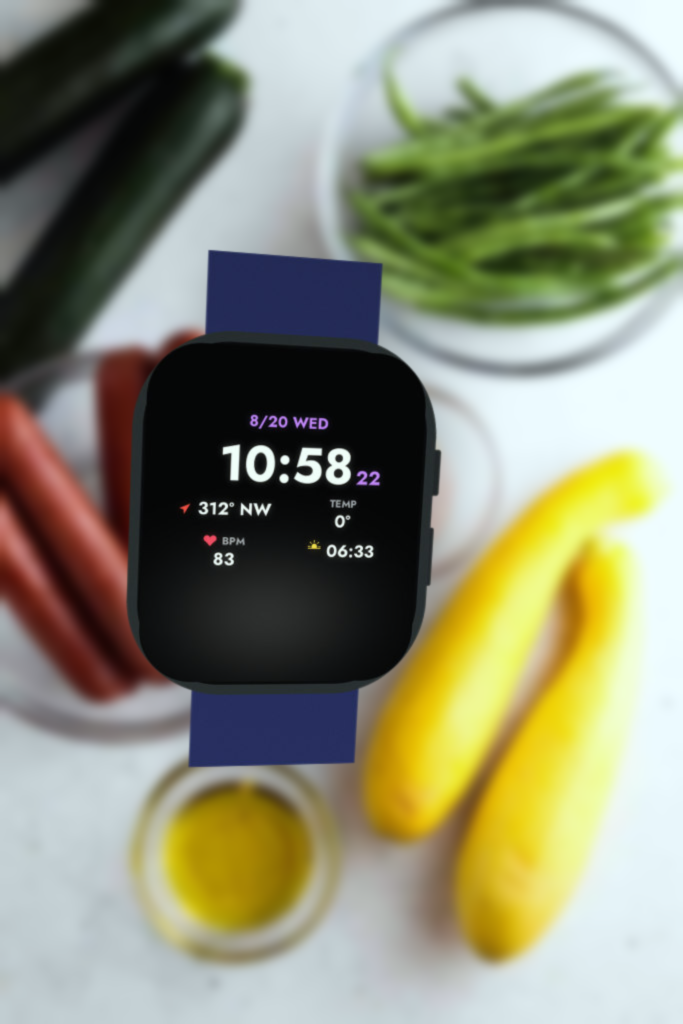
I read **10:58:22**
